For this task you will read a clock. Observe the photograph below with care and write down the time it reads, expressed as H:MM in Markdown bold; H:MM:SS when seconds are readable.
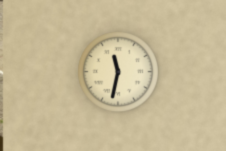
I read **11:32**
